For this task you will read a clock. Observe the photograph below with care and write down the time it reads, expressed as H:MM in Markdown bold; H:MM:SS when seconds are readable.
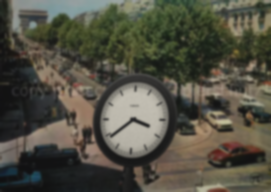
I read **3:39**
